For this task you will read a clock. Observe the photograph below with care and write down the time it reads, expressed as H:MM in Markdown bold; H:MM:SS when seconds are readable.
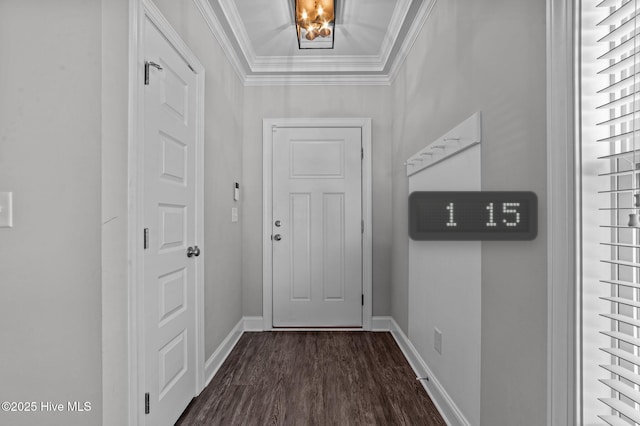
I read **1:15**
